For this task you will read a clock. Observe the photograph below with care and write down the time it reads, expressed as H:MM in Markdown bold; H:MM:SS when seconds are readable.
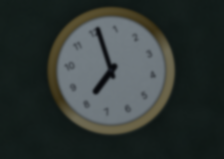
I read **8:01**
